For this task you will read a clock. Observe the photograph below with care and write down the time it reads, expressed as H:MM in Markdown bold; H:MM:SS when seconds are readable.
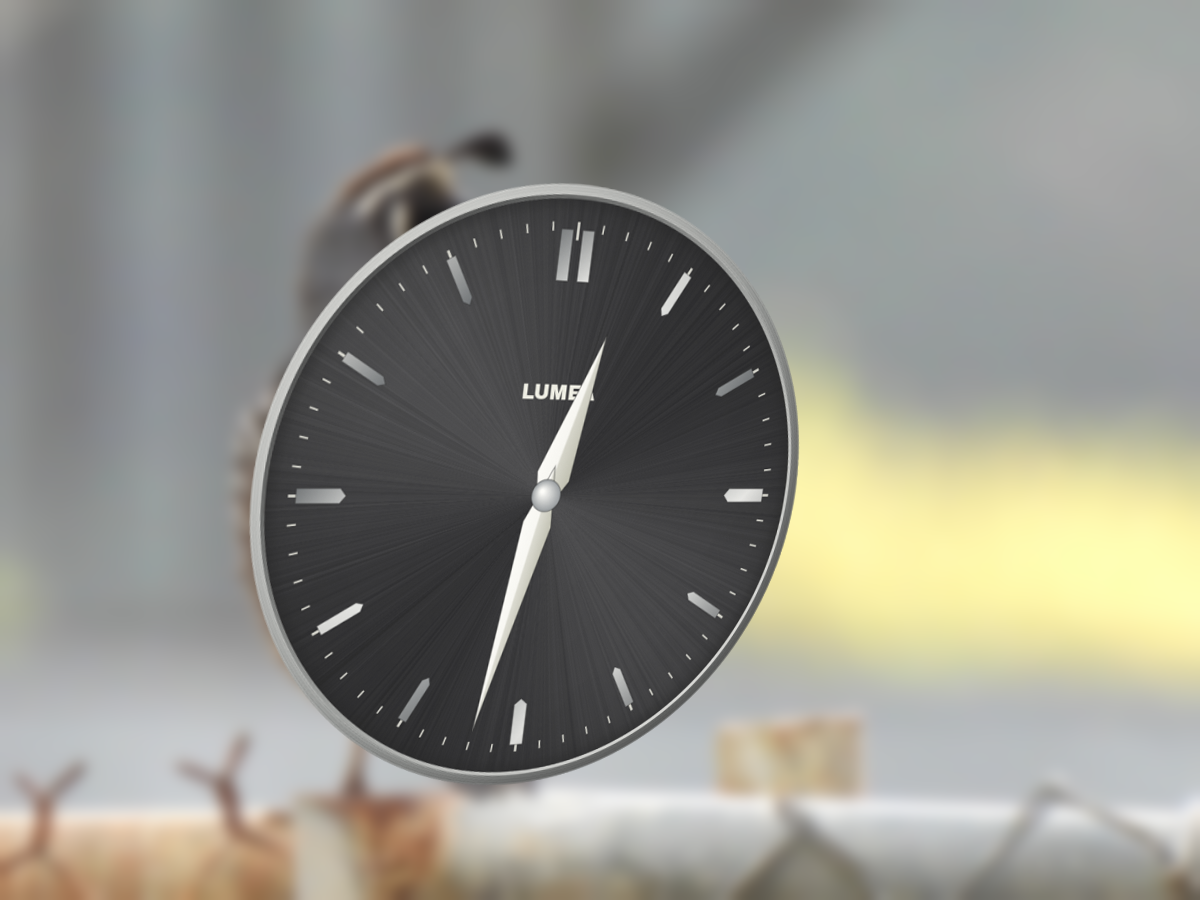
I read **12:32**
